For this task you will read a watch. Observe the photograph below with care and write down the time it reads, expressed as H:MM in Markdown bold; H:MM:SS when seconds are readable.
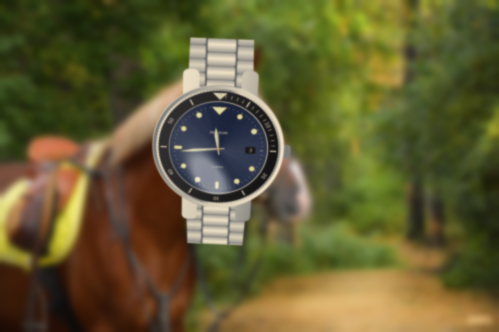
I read **11:44**
